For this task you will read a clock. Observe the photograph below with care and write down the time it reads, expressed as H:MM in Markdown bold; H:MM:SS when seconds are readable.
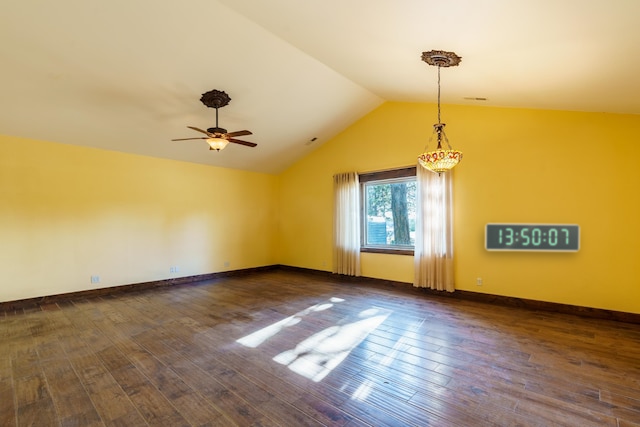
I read **13:50:07**
